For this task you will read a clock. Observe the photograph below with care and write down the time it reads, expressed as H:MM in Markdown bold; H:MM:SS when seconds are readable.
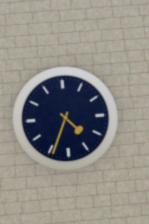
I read **4:34**
